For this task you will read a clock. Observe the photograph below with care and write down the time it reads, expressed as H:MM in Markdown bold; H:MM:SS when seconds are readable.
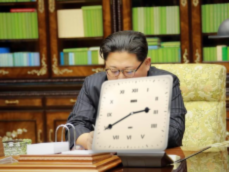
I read **2:40**
